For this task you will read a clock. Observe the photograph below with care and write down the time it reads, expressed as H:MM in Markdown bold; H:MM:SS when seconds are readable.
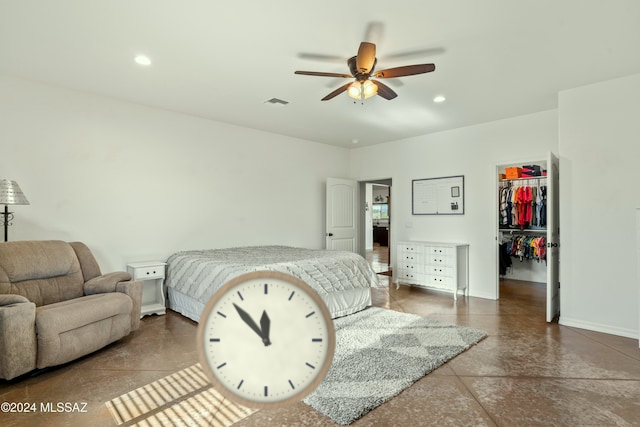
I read **11:53**
